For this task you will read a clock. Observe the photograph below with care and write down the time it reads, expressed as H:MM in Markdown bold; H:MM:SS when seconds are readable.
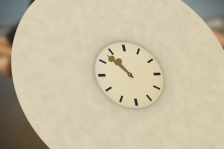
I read **10:53**
